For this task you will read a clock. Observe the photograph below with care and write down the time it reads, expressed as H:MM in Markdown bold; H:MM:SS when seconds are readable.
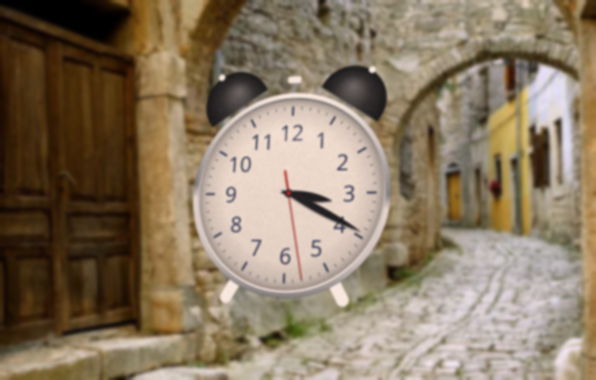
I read **3:19:28**
